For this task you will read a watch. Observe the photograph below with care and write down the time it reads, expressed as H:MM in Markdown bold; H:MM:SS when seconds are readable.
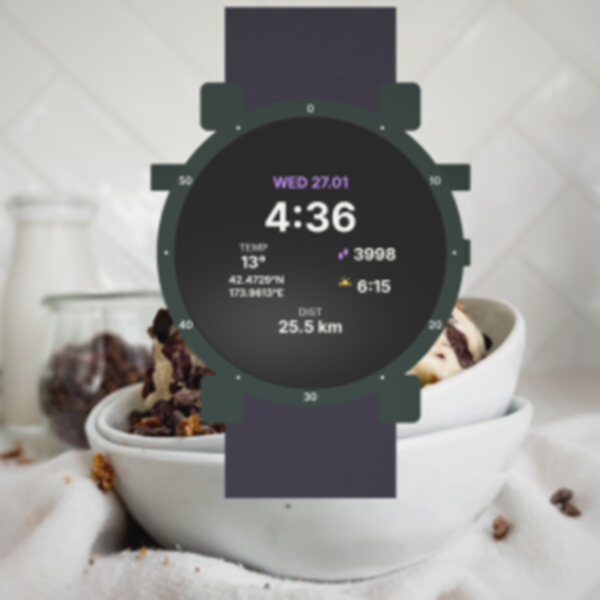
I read **4:36**
